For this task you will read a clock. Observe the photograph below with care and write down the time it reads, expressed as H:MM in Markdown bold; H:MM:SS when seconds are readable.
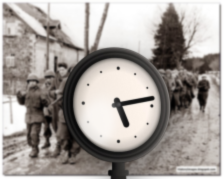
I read **5:13**
